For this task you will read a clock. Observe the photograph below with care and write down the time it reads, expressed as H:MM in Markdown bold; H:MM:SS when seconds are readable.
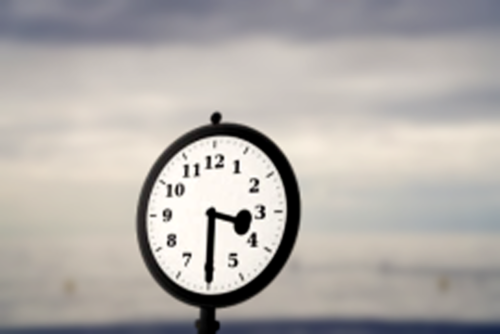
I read **3:30**
